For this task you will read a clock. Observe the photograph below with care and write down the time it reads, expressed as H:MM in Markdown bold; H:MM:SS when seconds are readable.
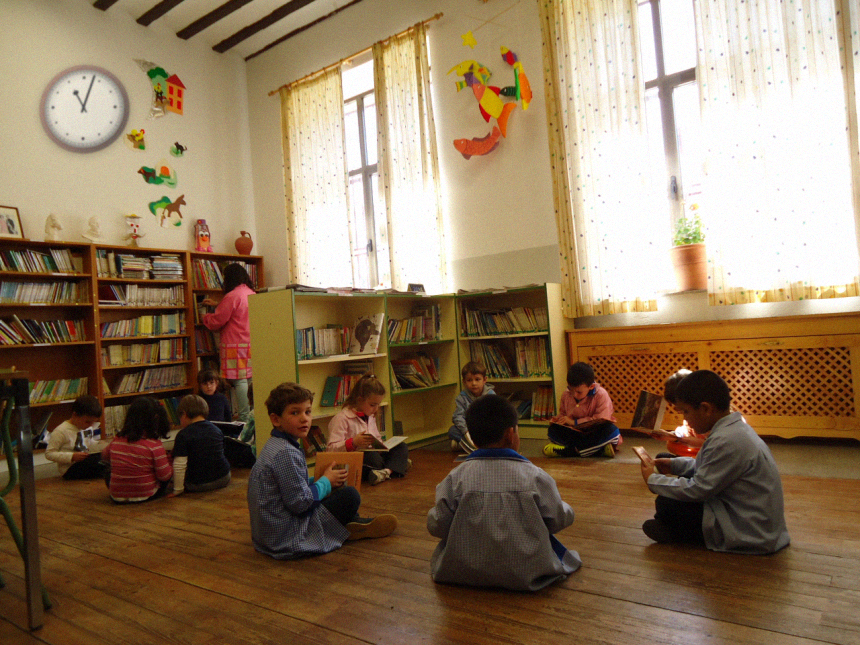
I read **11:03**
